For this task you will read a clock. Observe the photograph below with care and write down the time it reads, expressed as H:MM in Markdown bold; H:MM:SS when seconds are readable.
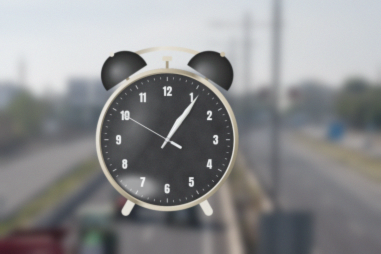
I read **1:05:50**
